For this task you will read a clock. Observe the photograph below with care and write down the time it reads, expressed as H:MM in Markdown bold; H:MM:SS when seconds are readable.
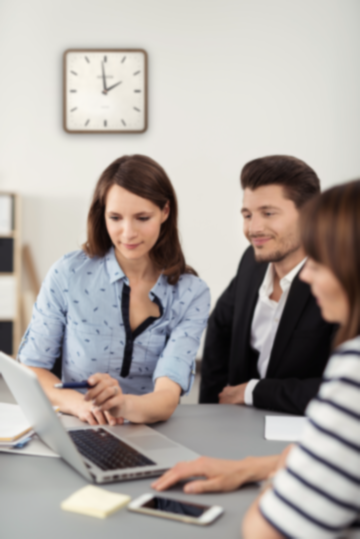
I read **1:59**
